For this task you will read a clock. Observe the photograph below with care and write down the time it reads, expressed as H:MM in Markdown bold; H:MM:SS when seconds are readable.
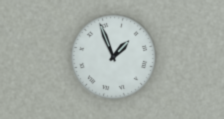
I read **1:59**
